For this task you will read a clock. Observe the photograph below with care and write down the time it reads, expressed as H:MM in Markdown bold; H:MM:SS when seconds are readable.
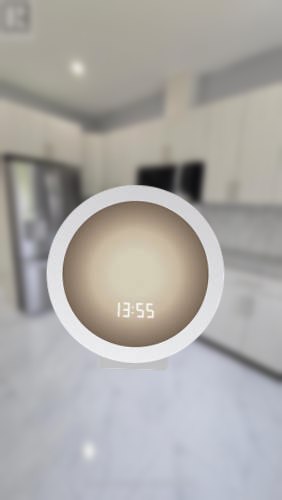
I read **13:55**
